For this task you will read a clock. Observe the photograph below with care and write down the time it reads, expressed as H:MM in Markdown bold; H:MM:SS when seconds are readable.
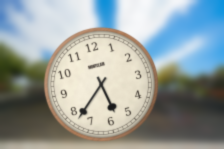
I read **5:38**
